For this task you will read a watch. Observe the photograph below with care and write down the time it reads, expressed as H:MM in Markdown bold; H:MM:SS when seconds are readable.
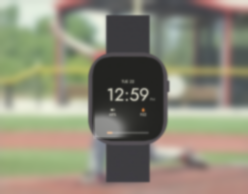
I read **12:59**
